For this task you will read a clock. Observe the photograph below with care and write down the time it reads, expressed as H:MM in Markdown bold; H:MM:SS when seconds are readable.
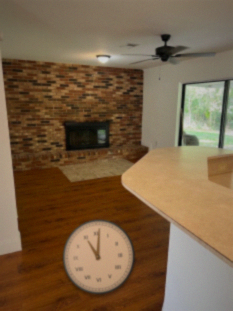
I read **11:01**
